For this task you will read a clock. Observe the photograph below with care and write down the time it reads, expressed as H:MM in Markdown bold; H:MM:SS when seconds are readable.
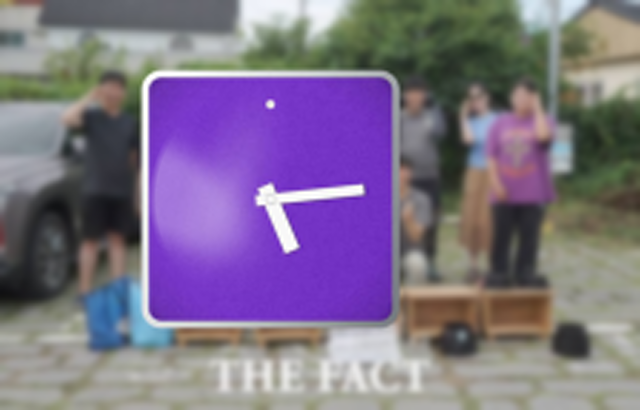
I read **5:14**
